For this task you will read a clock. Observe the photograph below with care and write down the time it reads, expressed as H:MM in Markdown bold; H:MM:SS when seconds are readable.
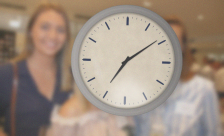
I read **7:09**
